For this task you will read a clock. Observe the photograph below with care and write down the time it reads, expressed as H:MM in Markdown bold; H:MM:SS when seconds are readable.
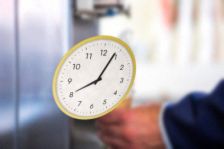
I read **8:04**
